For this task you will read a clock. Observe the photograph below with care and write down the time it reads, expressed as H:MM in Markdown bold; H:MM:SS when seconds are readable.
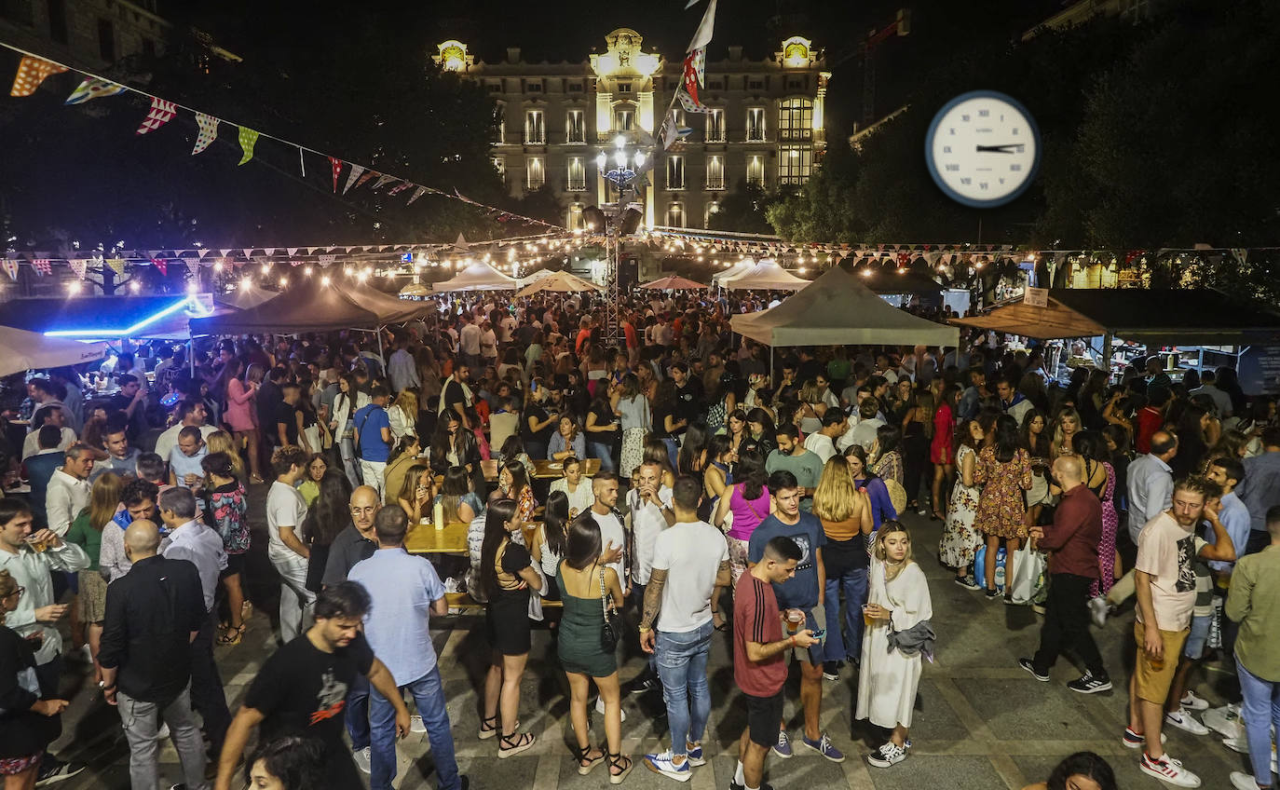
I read **3:14**
